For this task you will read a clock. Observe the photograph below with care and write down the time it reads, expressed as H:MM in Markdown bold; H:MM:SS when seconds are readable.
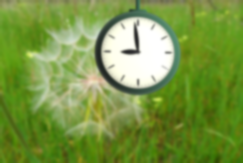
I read **8:59**
